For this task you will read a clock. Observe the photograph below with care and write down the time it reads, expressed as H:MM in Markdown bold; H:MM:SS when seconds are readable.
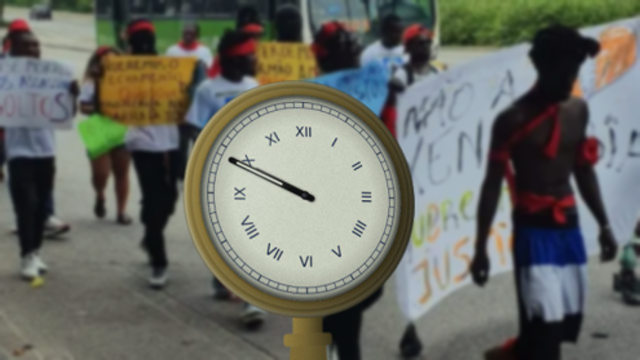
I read **9:49**
